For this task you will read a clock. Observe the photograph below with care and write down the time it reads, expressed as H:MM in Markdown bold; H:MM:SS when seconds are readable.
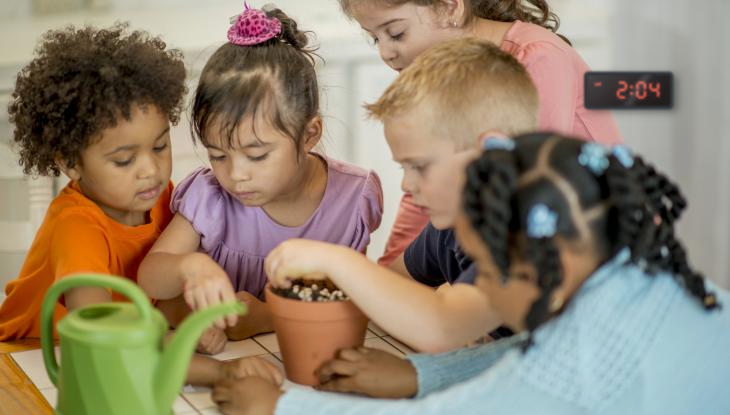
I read **2:04**
